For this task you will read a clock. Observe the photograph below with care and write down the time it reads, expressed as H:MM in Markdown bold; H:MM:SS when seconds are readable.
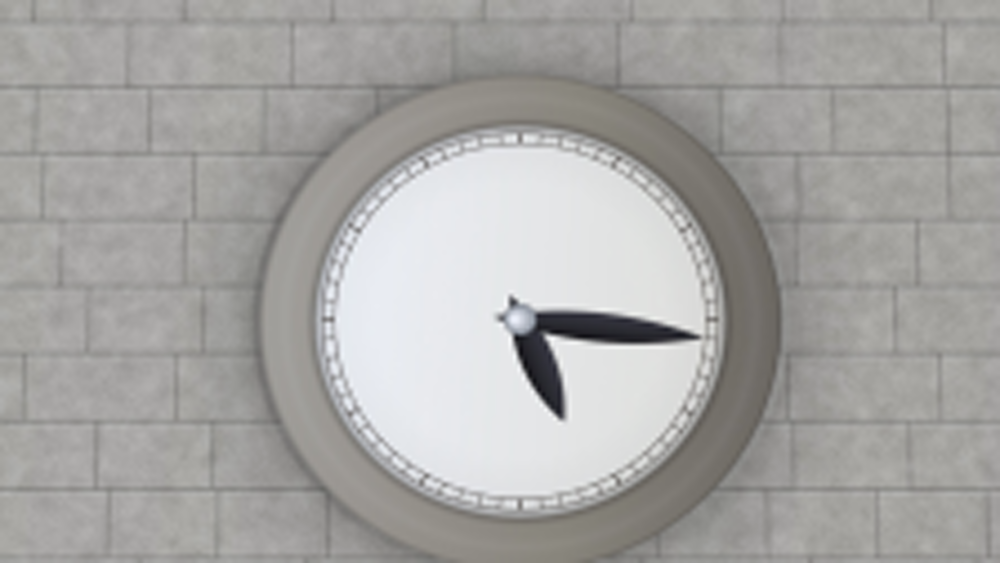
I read **5:16**
